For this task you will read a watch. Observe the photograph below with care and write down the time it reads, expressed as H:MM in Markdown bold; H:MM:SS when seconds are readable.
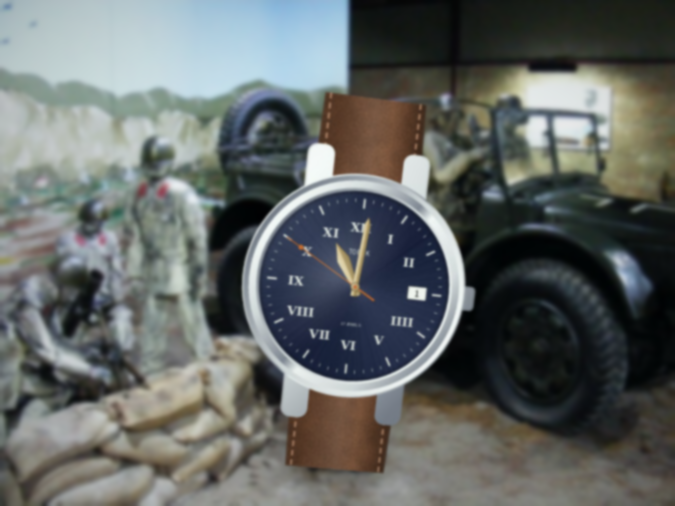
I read **11:00:50**
